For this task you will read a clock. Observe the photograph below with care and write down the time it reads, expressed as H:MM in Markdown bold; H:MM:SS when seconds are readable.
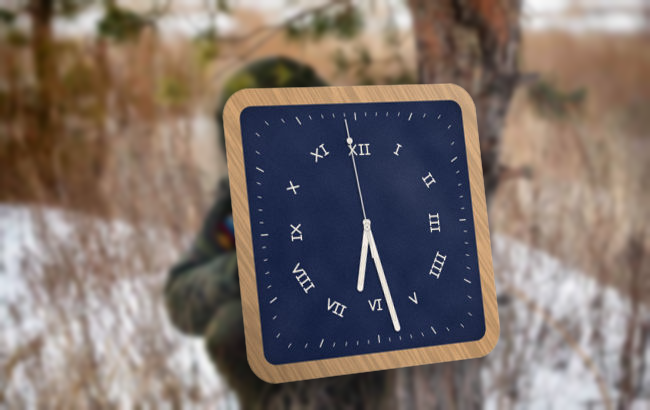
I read **6:27:59**
